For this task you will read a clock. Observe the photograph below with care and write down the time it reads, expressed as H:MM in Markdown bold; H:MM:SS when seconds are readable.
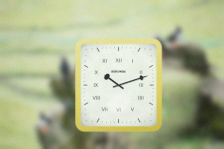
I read **10:12**
